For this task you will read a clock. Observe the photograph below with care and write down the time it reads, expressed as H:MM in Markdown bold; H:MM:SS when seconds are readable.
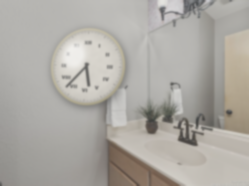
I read **5:37**
